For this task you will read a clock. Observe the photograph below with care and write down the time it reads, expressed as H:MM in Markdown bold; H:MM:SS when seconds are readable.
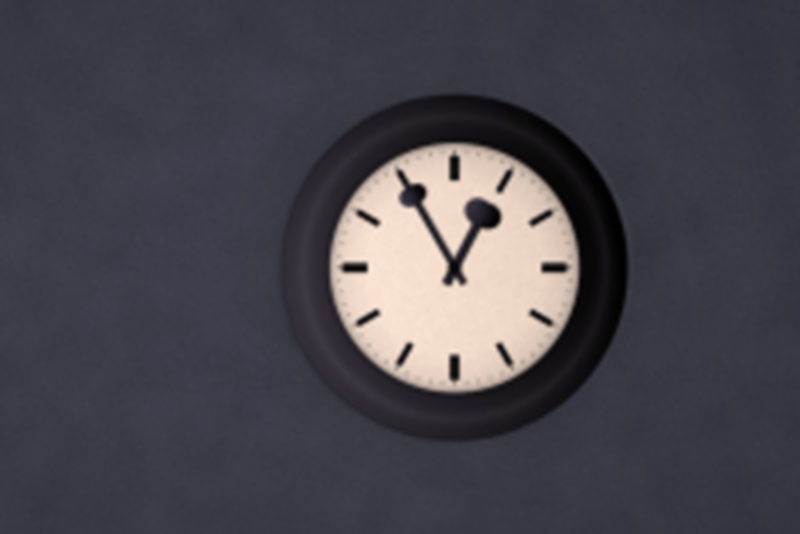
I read **12:55**
